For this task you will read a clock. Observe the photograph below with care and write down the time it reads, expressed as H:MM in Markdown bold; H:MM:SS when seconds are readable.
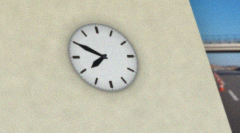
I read **7:50**
